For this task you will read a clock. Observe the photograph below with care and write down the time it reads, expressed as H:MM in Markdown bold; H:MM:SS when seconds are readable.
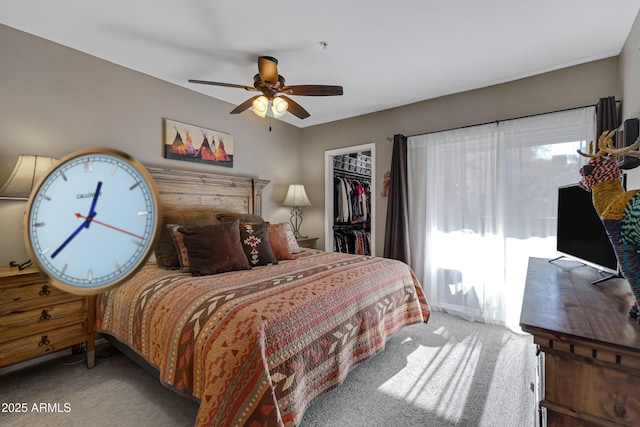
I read **12:38:19**
